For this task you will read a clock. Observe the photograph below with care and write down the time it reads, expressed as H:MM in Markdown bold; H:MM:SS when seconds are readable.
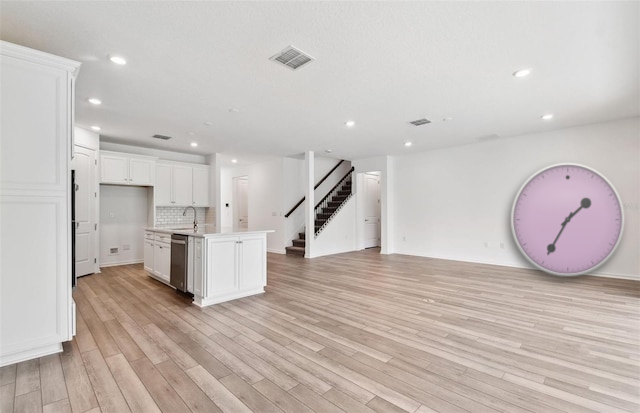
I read **1:35**
